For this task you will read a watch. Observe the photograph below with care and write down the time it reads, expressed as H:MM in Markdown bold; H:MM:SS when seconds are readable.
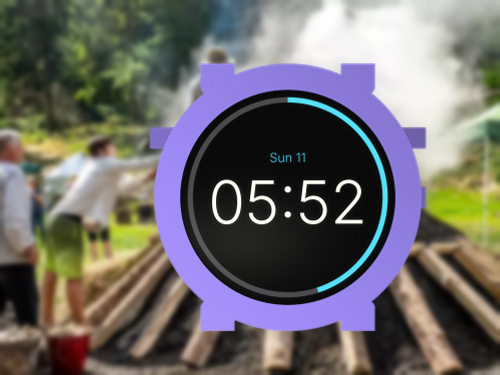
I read **5:52**
